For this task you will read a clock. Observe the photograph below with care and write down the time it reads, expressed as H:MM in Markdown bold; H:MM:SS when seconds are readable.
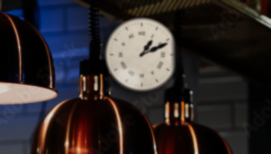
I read **1:11**
